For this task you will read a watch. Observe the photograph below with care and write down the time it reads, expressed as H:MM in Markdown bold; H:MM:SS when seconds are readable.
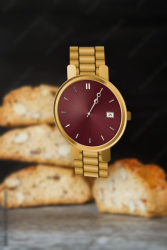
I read **1:05**
